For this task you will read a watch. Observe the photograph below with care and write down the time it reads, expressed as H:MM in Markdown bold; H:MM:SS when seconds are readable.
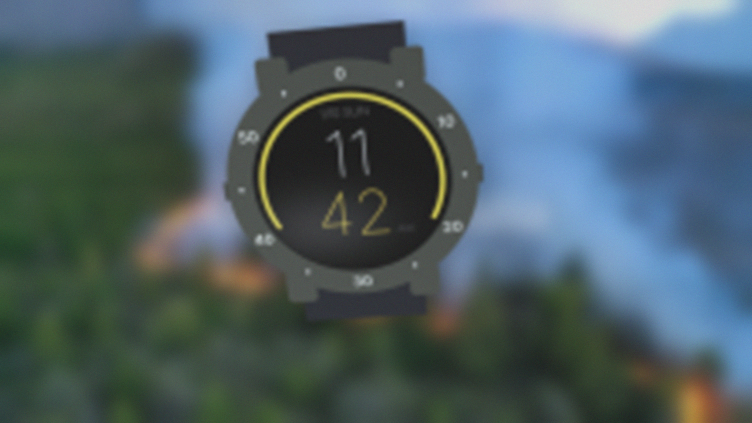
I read **11:42**
